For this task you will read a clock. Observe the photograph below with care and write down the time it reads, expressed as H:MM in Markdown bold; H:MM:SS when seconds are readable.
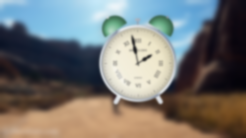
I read **1:58**
